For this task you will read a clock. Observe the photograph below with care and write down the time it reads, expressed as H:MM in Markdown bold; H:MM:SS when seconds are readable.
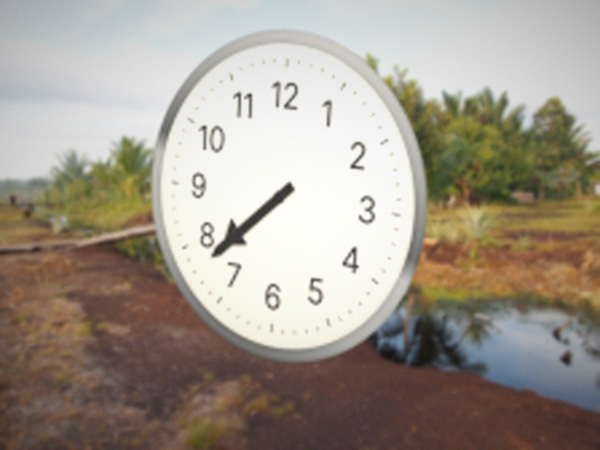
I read **7:38**
